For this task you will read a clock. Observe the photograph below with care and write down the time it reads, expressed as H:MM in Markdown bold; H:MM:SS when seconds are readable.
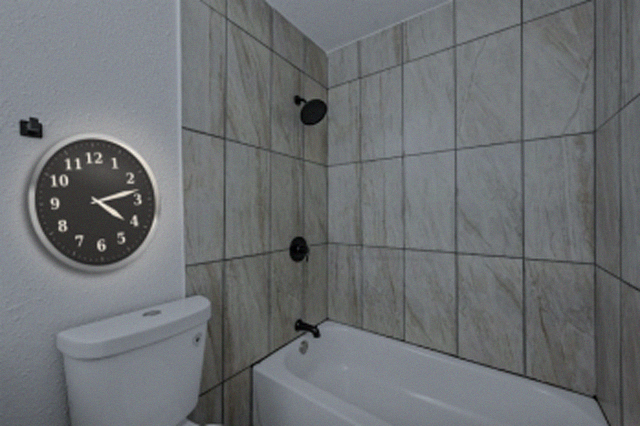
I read **4:13**
